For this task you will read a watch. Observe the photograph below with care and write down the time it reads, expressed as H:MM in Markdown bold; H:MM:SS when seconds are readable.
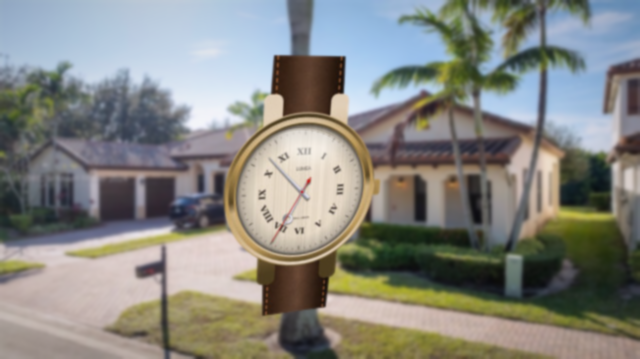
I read **6:52:35**
